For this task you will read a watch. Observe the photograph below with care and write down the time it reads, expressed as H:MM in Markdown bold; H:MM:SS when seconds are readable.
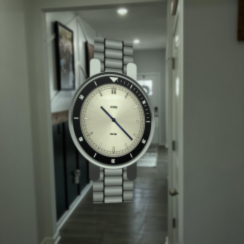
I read **10:22**
